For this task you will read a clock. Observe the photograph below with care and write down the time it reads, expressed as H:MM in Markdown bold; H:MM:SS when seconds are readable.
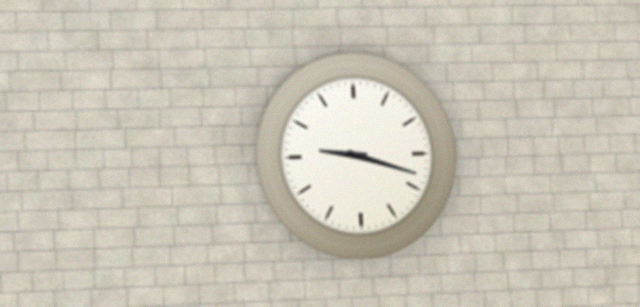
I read **9:18**
